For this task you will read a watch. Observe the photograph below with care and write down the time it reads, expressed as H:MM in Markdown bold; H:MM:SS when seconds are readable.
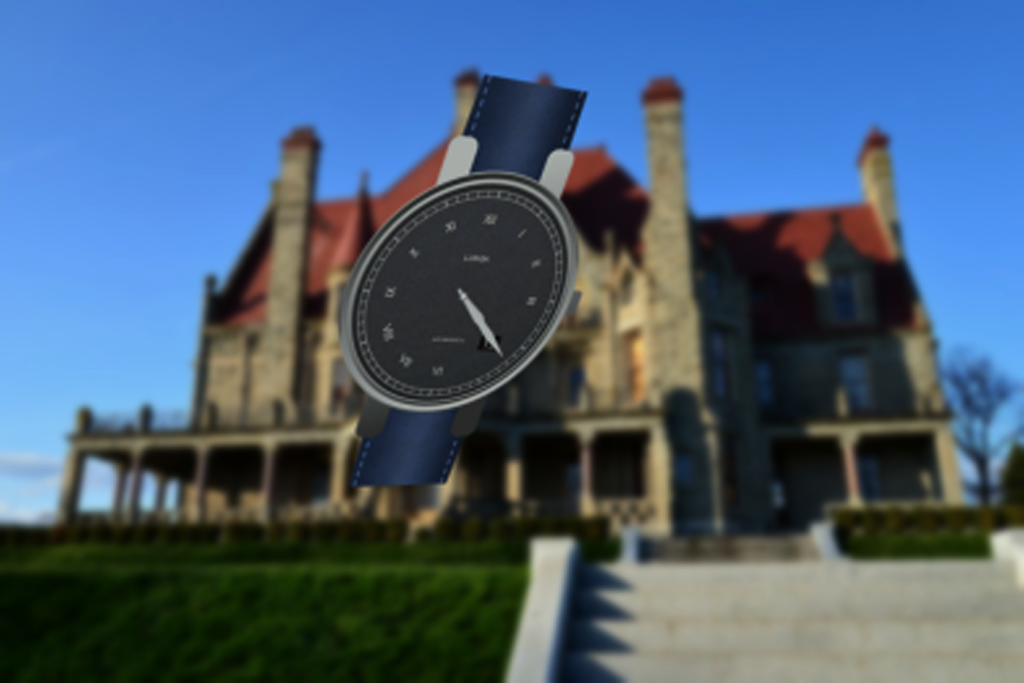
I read **4:22**
